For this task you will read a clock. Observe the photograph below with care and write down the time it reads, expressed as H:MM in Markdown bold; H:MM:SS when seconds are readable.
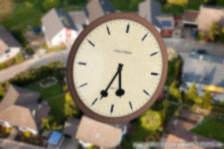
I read **5:34**
